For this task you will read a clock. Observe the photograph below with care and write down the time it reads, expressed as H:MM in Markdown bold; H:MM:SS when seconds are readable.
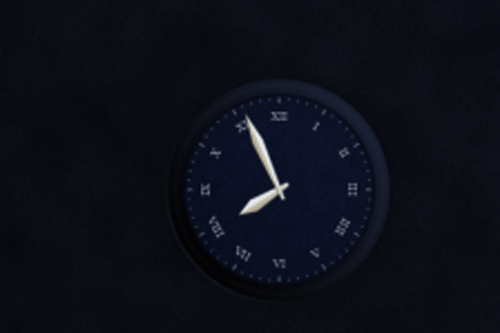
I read **7:56**
